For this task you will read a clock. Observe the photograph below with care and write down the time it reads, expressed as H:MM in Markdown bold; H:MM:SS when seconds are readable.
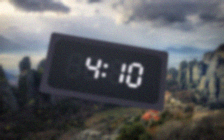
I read **4:10**
